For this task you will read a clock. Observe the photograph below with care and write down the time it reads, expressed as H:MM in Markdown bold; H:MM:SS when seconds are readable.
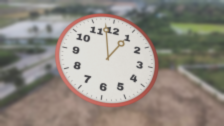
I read **12:58**
